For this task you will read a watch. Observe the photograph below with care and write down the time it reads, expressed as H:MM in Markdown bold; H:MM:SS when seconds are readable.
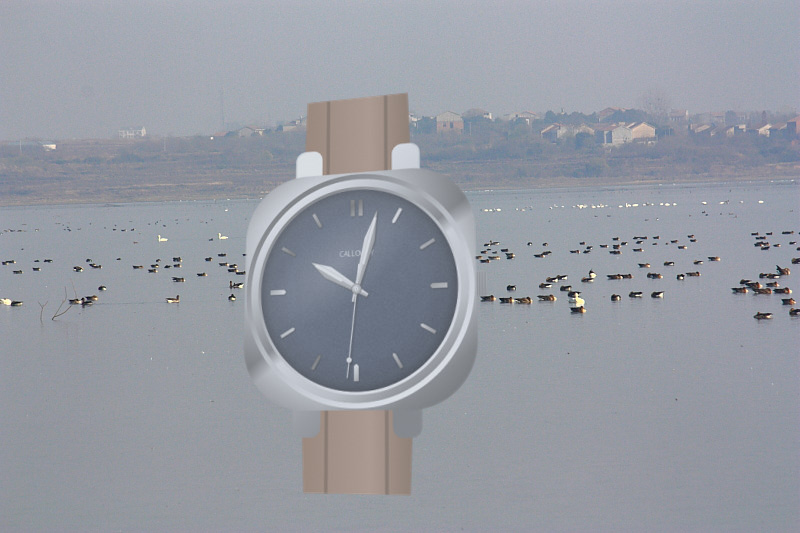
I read **10:02:31**
